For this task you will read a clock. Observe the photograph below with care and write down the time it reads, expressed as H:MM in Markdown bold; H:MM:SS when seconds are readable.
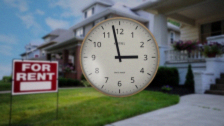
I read **2:58**
